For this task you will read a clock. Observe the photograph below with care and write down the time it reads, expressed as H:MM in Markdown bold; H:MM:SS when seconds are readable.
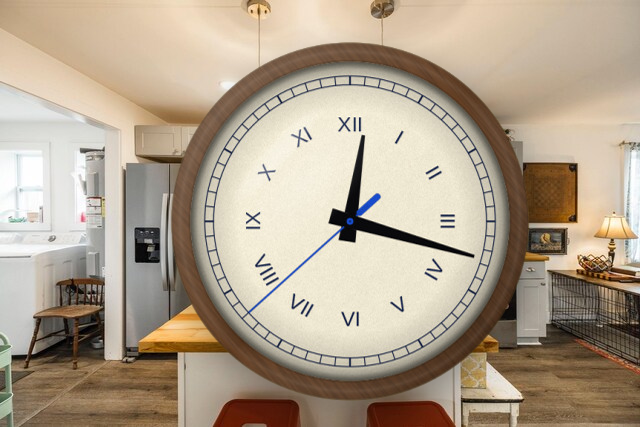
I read **12:17:38**
